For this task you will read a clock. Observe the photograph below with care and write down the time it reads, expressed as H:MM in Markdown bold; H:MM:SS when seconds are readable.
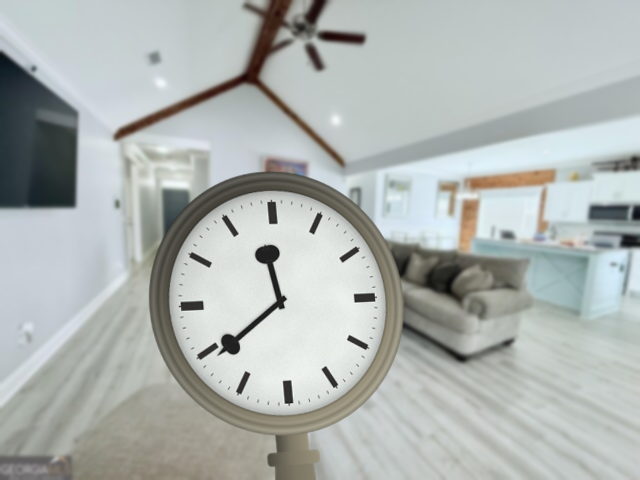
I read **11:39**
